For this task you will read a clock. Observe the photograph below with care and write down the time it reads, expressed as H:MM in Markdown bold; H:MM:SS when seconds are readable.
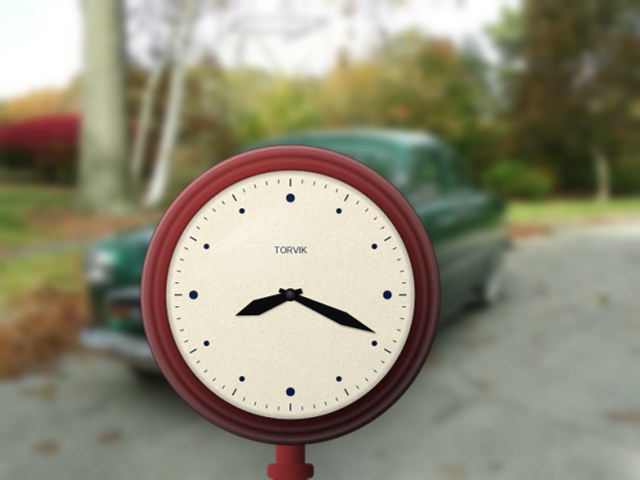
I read **8:19**
